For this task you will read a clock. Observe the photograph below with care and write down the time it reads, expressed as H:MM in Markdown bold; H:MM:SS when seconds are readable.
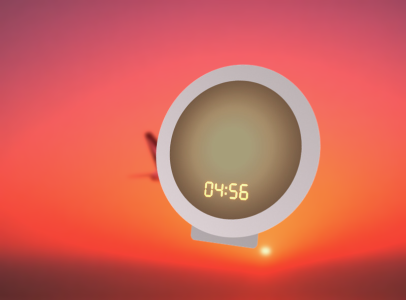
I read **4:56**
